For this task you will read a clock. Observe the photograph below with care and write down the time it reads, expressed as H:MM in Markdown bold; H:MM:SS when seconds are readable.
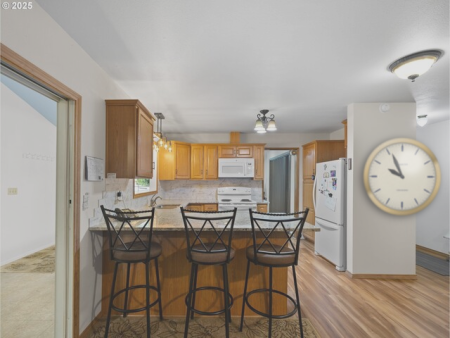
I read **9:56**
